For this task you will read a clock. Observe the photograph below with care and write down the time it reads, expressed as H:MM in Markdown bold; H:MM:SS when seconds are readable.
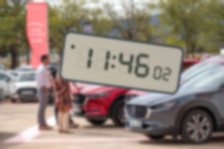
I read **11:46:02**
